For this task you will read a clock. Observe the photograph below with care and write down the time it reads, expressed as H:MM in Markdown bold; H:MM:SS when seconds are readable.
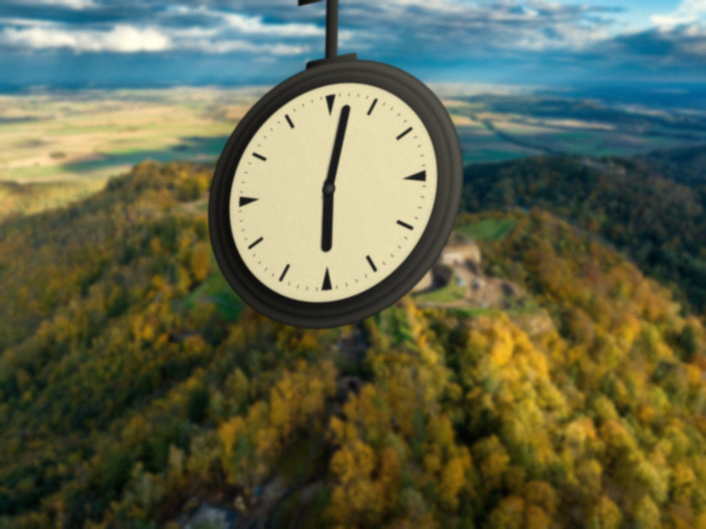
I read **6:02**
